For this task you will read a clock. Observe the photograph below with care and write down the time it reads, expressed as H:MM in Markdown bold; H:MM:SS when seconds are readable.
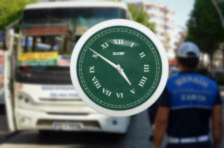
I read **4:51**
